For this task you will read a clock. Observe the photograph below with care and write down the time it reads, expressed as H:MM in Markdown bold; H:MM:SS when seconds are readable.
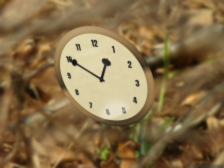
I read **12:50**
